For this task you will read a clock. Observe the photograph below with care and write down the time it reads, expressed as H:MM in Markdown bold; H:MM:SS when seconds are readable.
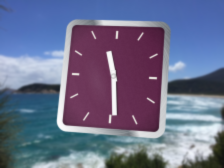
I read **11:29**
